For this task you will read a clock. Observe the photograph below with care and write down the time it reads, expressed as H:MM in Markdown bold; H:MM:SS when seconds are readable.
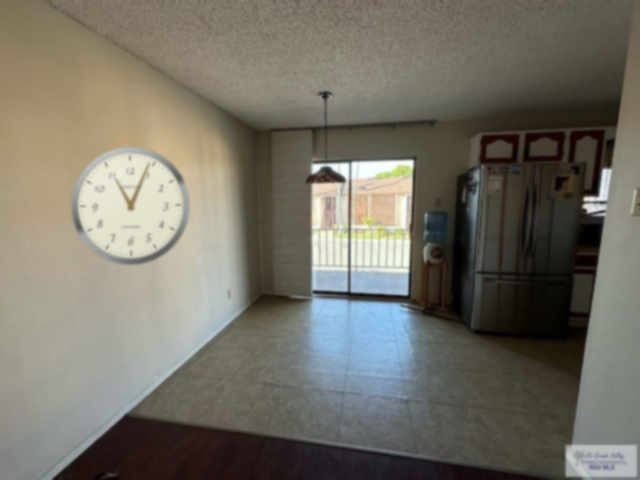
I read **11:04**
